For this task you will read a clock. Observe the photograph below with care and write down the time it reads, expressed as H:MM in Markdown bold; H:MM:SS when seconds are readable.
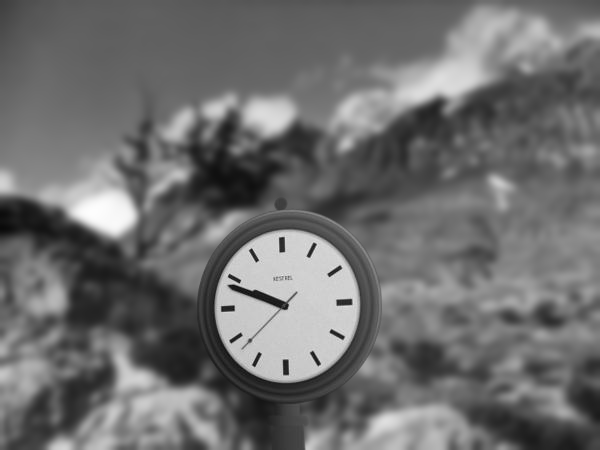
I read **9:48:38**
